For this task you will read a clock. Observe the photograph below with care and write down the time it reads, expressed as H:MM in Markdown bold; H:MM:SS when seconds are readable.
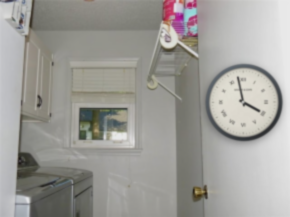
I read **3:58**
